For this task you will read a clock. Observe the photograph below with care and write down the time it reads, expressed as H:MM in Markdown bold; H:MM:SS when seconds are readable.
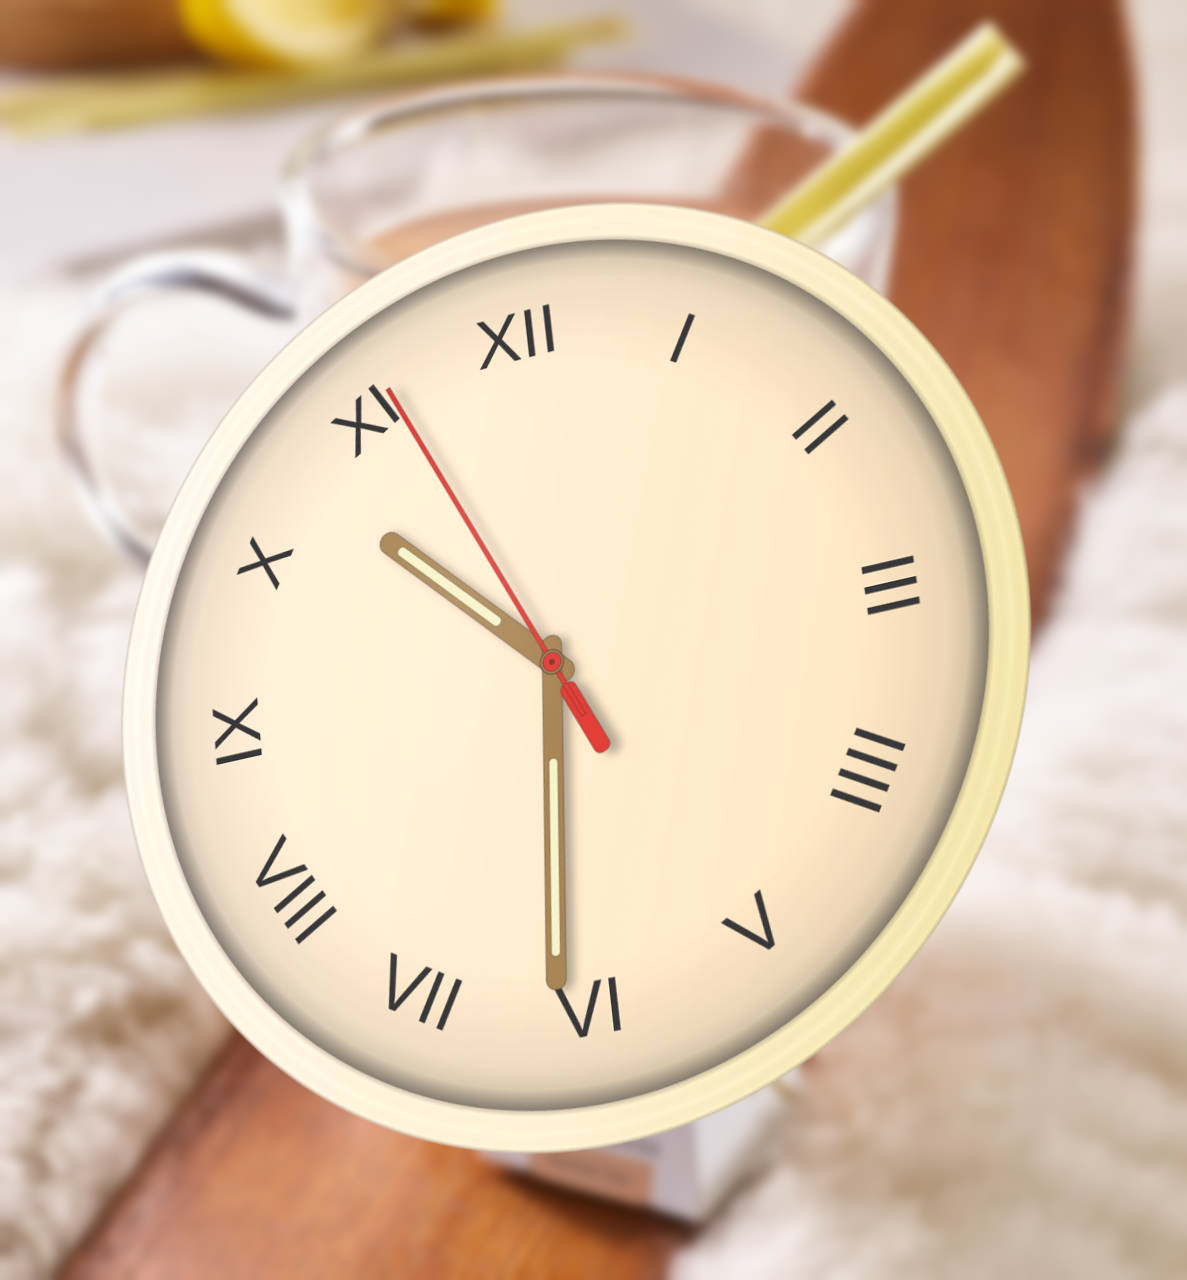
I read **10:30:56**
